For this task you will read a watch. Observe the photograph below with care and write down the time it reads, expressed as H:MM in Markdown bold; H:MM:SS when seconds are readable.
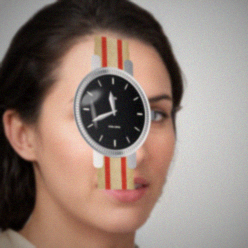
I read **11:41**
